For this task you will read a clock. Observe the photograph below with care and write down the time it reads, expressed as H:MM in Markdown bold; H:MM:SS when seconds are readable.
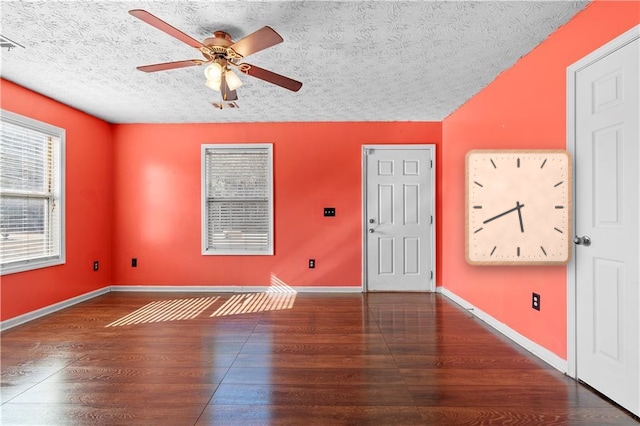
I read **5:41**
